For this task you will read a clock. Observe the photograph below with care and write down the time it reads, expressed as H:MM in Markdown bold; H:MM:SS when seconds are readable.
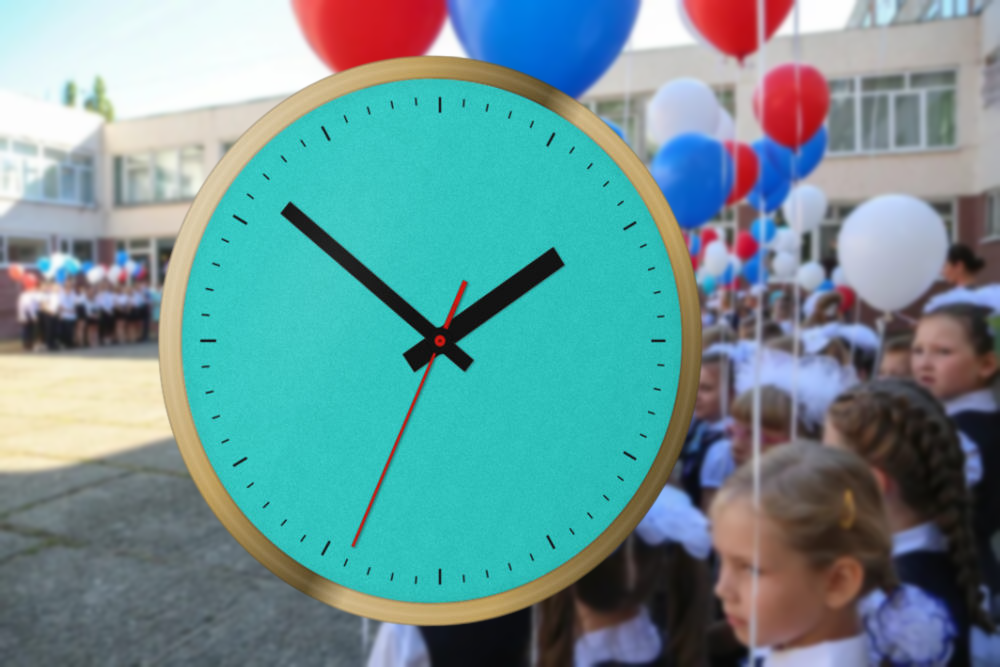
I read **1:51:34**
